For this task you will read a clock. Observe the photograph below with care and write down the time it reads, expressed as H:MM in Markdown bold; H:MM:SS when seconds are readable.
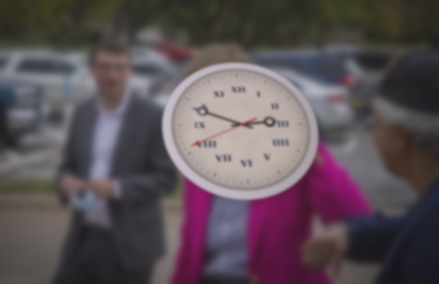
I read **2:48:41**
